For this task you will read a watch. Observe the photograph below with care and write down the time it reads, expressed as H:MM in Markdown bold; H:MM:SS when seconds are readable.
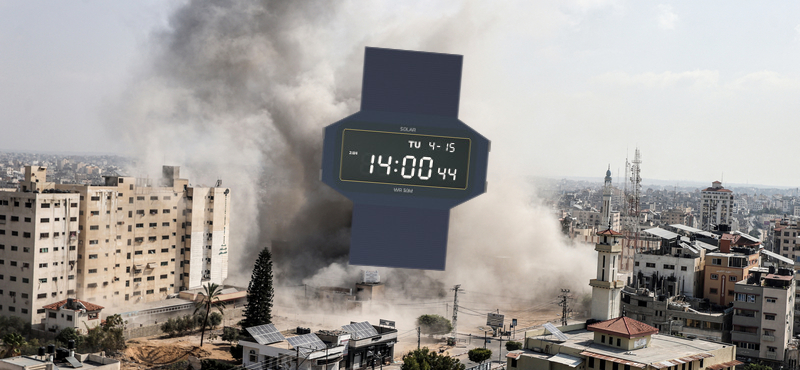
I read **14:00:44**
